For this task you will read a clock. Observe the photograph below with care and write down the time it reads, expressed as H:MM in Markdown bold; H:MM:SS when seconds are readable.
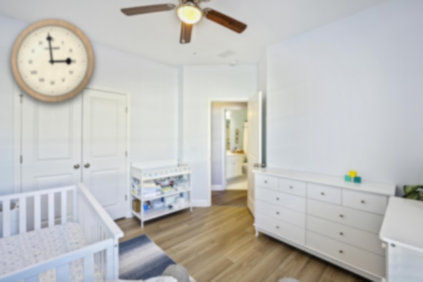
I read **2:59**
